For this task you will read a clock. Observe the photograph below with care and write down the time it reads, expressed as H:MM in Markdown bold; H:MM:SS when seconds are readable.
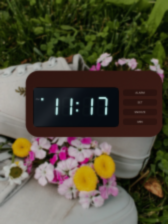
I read **11:17**
